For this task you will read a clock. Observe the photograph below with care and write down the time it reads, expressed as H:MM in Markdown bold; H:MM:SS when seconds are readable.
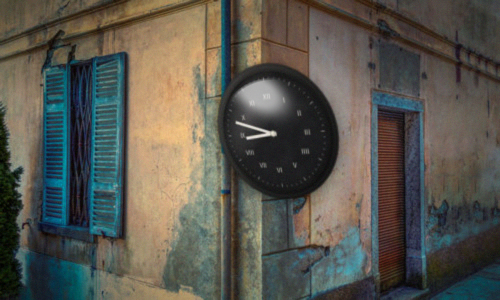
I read **8:48**
